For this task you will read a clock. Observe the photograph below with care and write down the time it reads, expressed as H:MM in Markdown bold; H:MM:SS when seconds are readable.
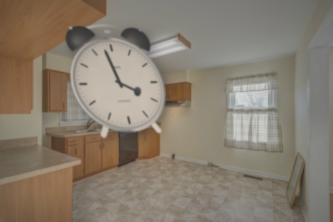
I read **3:58**
